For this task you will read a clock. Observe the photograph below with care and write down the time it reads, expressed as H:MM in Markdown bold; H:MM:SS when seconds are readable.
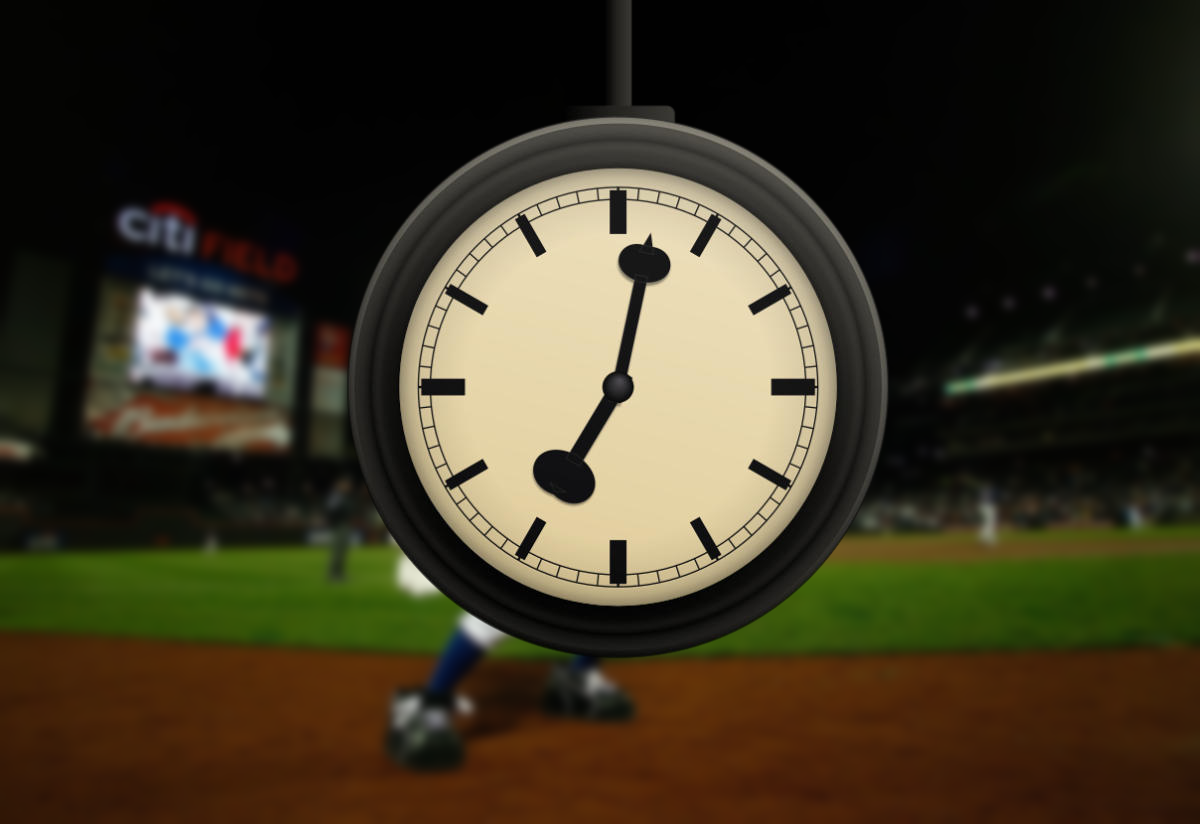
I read **7:02**
